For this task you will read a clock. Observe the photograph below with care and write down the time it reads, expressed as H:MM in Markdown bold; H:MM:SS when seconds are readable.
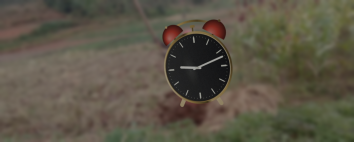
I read **9:12**
